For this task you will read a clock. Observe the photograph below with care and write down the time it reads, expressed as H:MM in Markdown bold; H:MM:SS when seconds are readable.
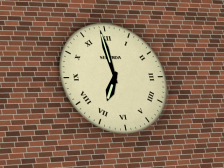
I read **6:59**
